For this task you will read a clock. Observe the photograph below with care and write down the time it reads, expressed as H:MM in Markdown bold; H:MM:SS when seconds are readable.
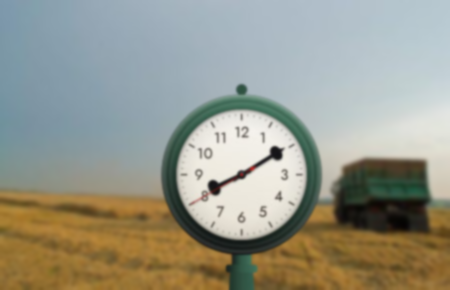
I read **8:09:40**
